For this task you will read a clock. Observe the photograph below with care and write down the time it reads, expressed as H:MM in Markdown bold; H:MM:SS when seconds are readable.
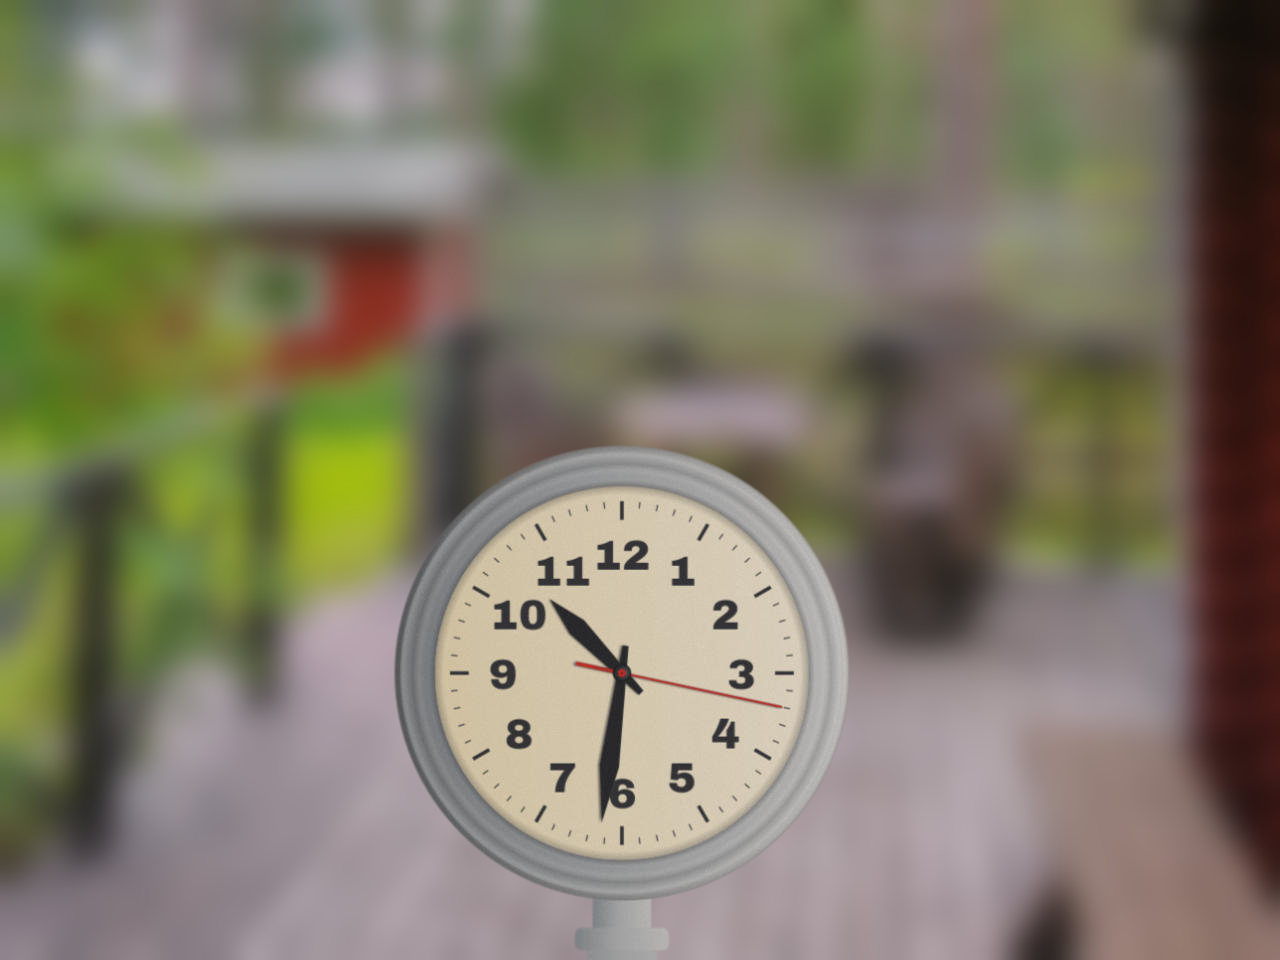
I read **10:31:17**
